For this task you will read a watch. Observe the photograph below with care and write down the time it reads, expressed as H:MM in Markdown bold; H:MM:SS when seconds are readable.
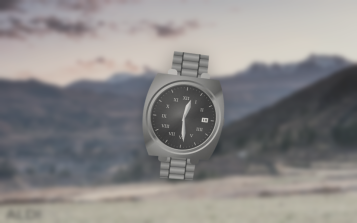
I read **12:29**
